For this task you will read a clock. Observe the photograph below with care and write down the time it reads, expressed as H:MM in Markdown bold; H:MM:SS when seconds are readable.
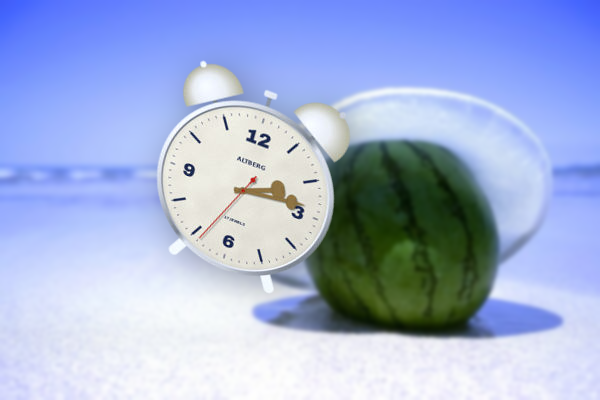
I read **2:13:34**
